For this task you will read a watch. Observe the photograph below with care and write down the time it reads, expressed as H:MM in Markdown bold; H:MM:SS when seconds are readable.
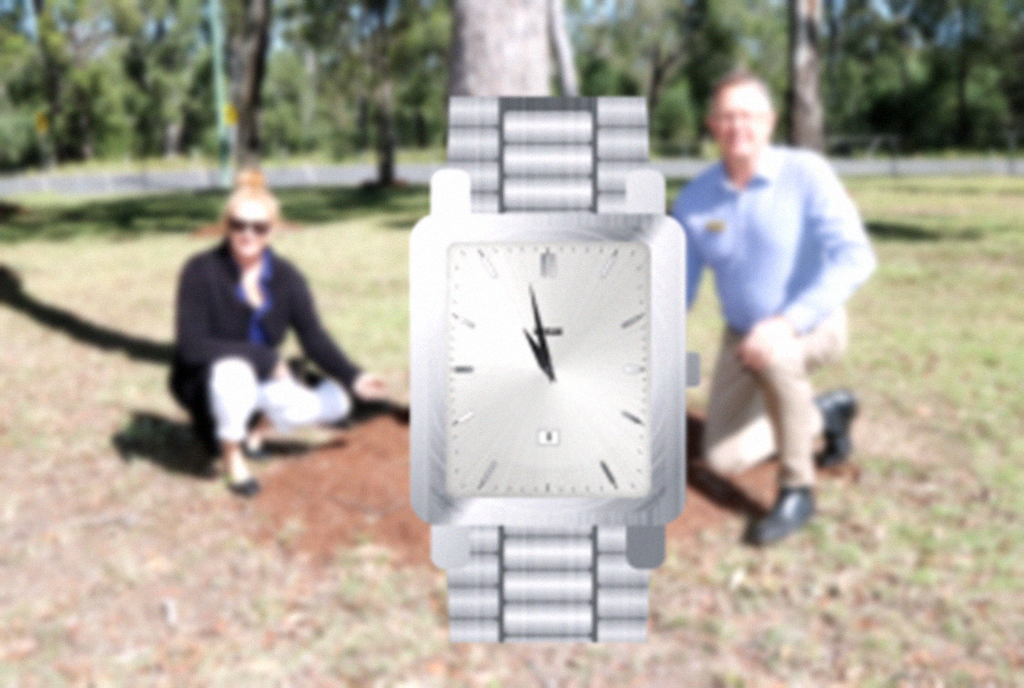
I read **10:58**
